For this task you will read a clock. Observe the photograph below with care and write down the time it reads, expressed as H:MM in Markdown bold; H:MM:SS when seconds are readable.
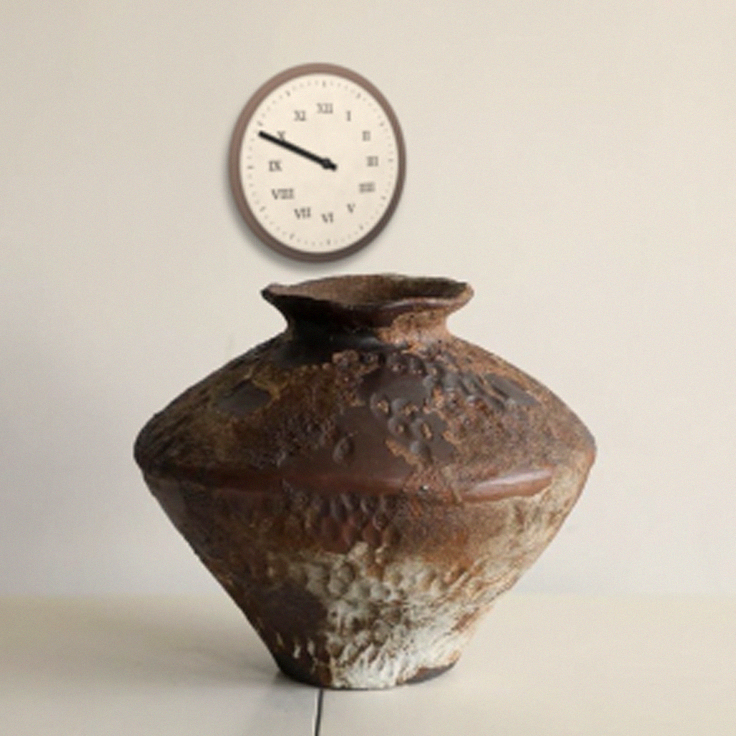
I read **9:49**
